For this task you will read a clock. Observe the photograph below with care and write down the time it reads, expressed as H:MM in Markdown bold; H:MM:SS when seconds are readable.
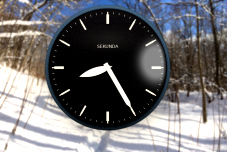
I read **8:25**
